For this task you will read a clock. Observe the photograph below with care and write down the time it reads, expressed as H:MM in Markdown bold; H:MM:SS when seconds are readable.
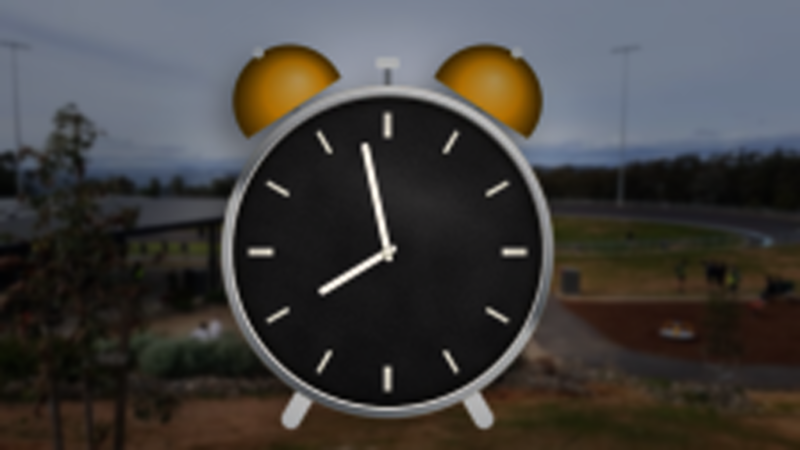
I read **7:58**
